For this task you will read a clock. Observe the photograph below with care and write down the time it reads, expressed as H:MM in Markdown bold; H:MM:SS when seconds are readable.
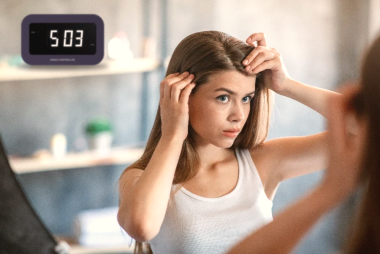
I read **5:03**
